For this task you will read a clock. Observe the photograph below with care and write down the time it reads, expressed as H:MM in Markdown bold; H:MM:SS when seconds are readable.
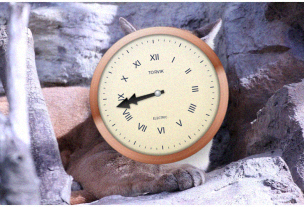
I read **8:43**
